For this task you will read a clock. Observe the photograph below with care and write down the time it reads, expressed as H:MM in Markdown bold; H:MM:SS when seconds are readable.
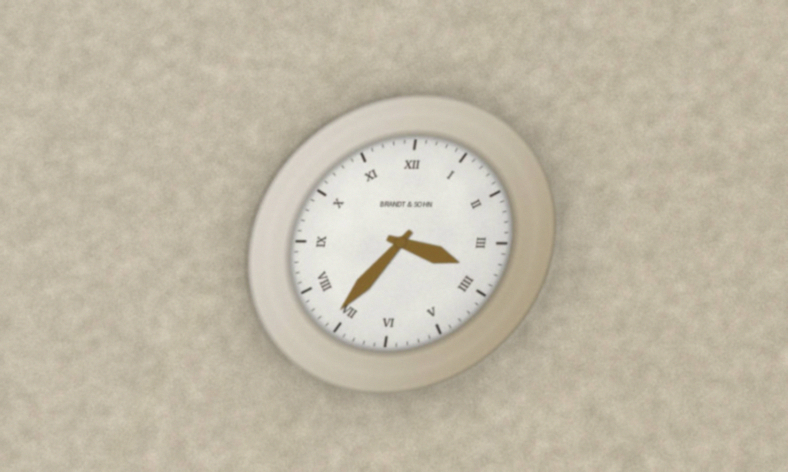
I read **3:36**
